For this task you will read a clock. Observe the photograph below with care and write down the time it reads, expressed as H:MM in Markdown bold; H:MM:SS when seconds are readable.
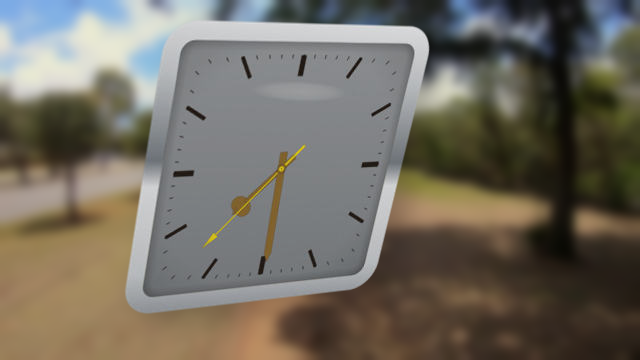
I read **7:29:37**
